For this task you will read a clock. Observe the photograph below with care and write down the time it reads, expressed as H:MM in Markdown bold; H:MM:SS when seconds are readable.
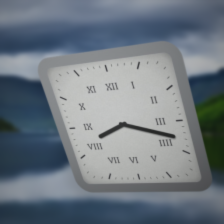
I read **8:18**
